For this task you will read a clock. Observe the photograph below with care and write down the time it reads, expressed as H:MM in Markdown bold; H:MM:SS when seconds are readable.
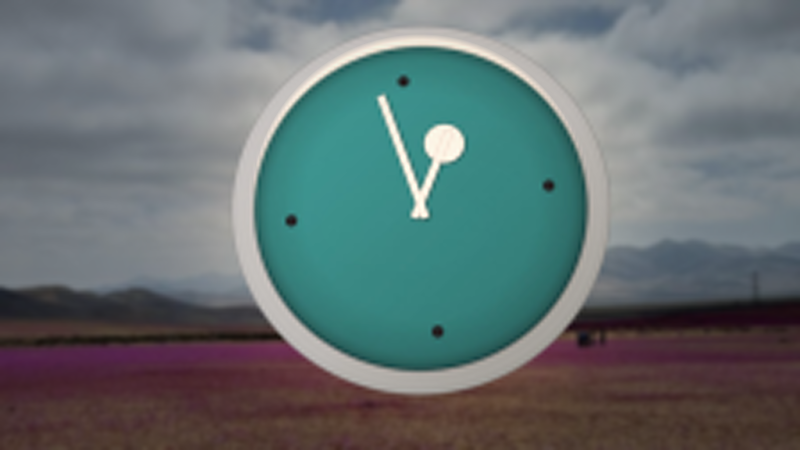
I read **12:58**
